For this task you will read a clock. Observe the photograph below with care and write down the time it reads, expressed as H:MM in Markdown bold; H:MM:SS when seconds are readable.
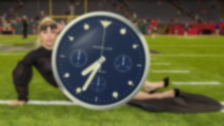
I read **7:34**
